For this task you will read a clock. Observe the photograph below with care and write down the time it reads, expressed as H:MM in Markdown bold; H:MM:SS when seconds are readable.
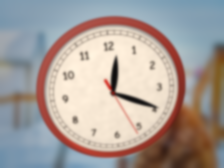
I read **12:19:26**
